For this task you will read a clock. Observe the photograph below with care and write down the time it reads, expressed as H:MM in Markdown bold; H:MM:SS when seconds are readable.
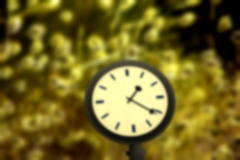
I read **1:21**
